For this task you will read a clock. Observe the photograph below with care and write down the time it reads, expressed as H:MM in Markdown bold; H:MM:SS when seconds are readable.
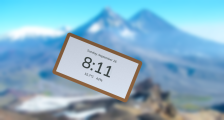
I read **8:11**
